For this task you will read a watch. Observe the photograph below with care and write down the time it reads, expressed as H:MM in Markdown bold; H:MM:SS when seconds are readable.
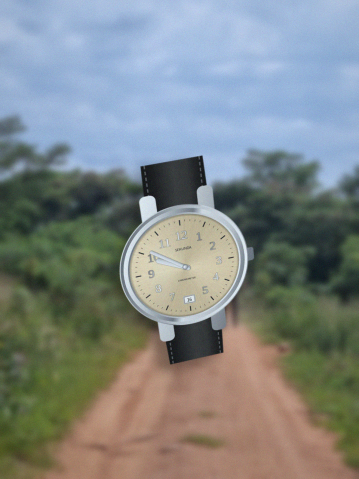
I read **9:51**
